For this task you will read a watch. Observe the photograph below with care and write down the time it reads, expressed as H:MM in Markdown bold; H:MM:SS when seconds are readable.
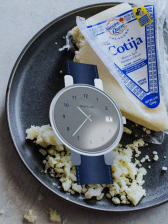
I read **10:37**
